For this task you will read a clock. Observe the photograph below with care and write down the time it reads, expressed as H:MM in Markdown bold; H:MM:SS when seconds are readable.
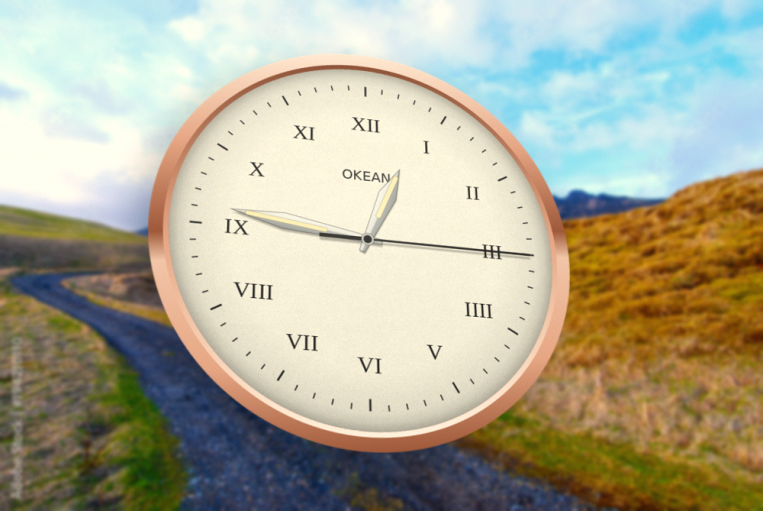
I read **12:46:15**
